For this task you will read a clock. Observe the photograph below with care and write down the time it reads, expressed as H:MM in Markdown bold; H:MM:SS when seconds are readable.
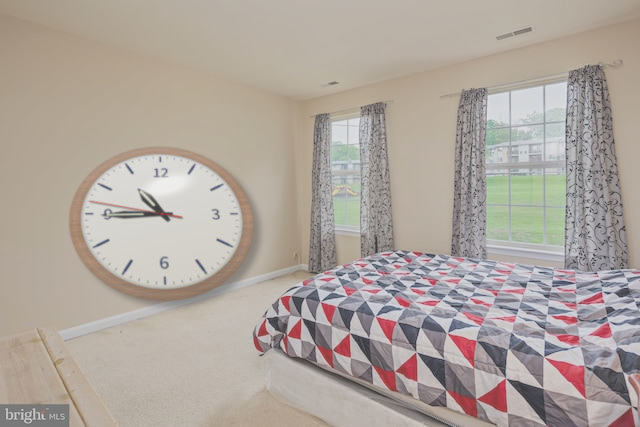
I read **10:44:47**
